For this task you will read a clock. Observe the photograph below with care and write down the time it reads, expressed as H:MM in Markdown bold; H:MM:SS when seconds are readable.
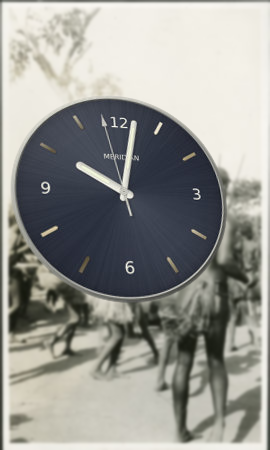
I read **10:01:58**
